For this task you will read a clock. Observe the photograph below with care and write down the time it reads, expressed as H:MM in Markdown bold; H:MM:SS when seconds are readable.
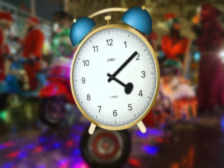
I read **4:09**
